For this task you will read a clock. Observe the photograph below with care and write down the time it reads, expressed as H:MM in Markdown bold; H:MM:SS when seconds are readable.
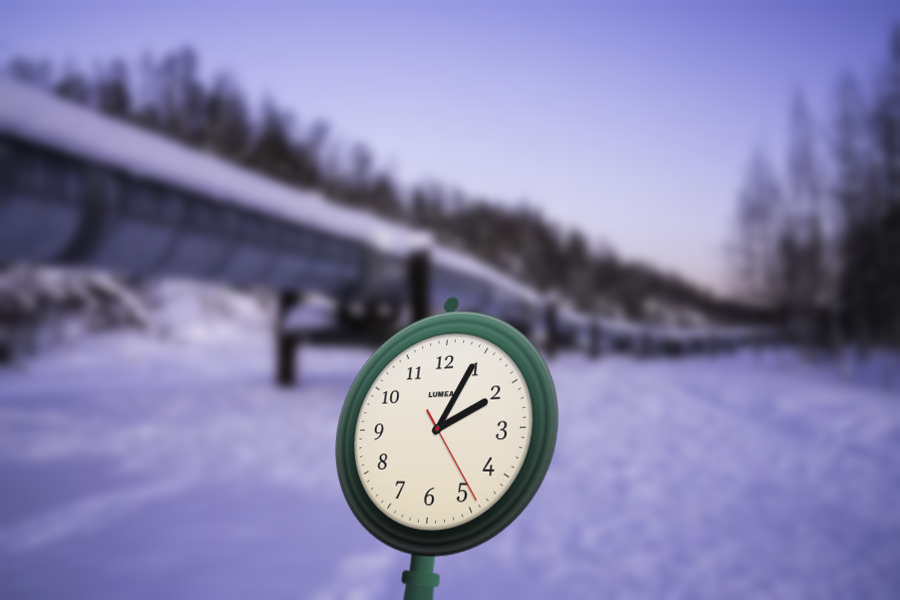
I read **2:04:24**
